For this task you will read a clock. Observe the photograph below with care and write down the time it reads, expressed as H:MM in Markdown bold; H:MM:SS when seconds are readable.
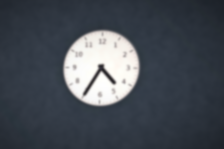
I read **4:35**
